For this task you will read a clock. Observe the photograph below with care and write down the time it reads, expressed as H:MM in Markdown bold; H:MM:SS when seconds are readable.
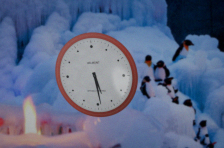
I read **5:29**
